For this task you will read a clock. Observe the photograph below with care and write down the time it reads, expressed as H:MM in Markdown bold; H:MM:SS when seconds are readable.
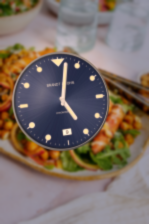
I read **5:02**
